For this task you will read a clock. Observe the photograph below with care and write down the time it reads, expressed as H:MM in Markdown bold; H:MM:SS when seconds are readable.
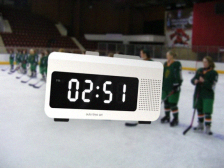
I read **2:51**
